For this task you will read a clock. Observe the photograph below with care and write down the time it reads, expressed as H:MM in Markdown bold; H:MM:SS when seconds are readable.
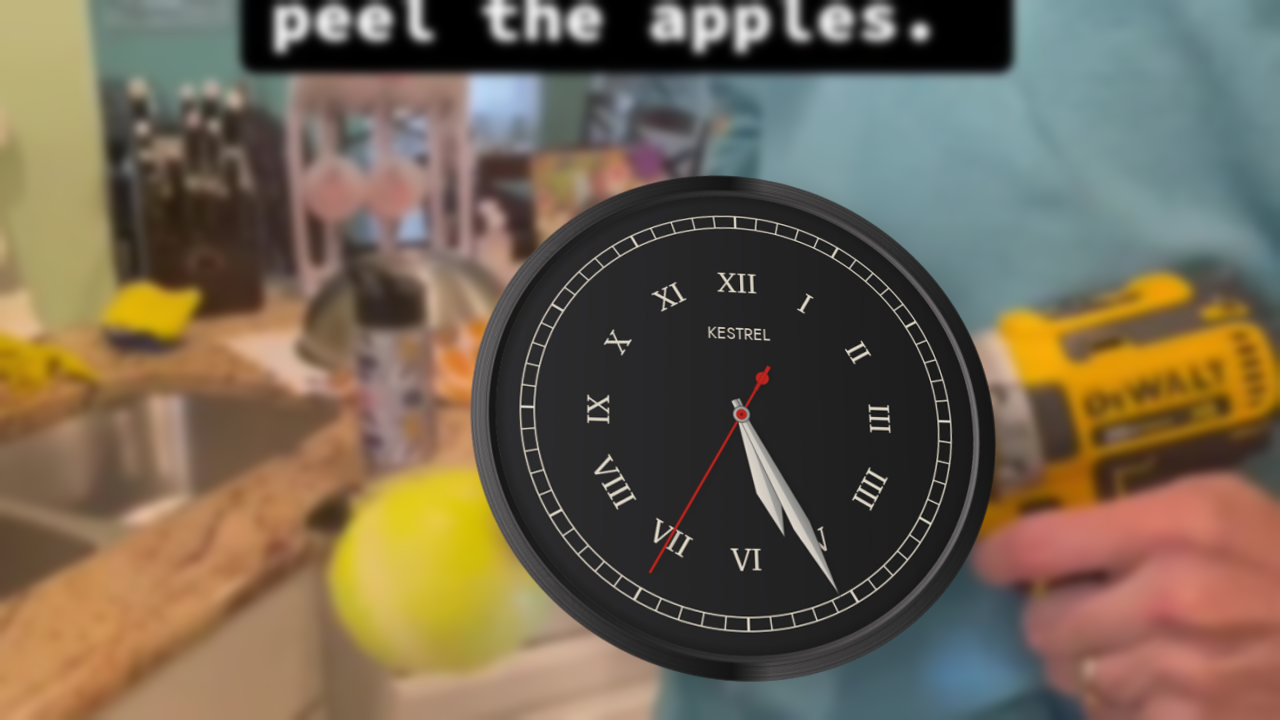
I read **5:25:35**
